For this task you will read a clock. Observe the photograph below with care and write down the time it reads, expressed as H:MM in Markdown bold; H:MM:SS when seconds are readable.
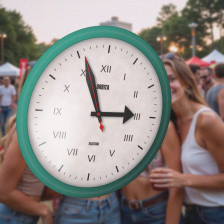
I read **2:55:56**
